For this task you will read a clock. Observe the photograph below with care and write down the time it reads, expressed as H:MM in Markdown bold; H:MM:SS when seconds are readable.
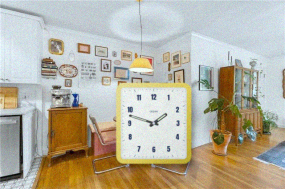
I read **1:48**
